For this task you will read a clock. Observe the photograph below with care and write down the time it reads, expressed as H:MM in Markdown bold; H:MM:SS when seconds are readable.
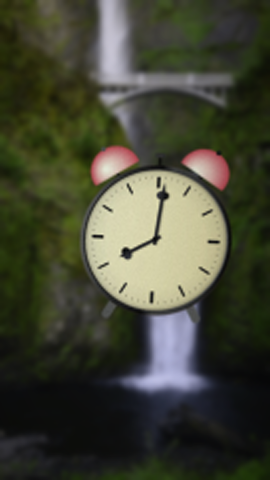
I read **8:01**
